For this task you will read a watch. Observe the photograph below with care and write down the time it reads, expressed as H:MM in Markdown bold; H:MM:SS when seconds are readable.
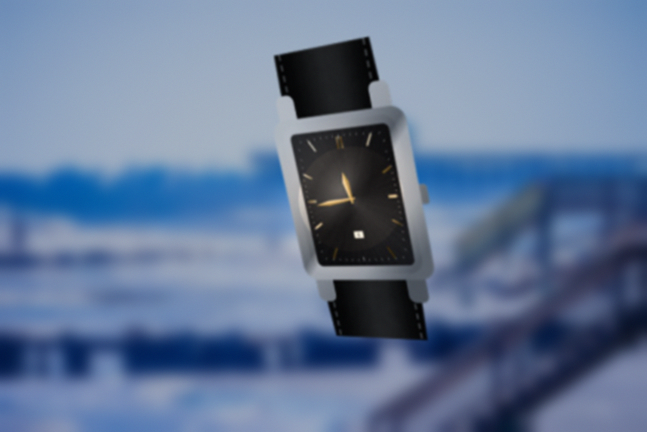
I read **11:44**
